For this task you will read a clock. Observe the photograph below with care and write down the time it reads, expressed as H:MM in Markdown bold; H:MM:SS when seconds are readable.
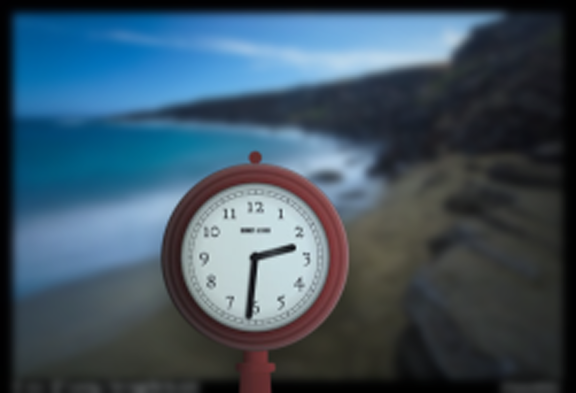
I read **2:31**
